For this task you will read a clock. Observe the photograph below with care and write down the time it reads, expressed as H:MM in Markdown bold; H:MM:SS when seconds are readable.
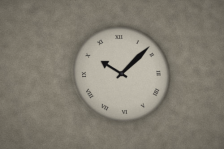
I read **10:08**
